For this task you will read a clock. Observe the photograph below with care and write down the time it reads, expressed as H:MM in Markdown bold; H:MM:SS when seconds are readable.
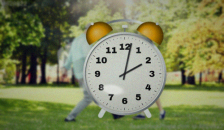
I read **2:02**
